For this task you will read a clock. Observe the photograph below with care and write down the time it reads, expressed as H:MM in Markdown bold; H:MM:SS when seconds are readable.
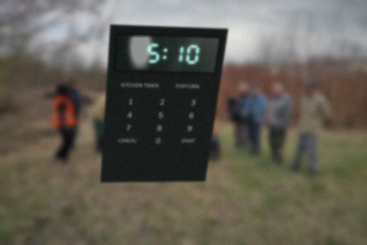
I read **5:10**
